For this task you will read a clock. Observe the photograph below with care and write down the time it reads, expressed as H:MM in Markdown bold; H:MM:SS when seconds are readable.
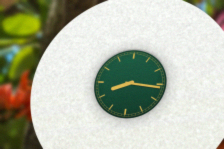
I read **8:16**
